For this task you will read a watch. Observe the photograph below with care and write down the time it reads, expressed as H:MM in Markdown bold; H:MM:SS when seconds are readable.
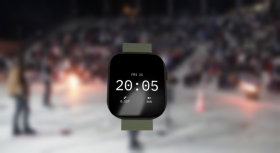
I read **20:05**
